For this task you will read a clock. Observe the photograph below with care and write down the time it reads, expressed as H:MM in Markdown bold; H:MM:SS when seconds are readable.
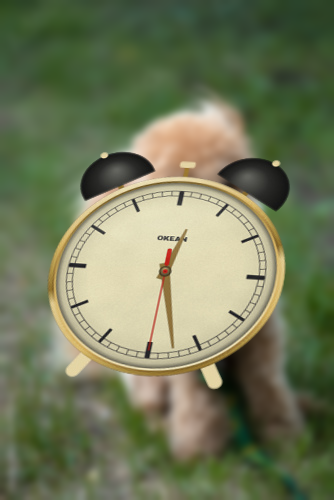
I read **12:27:30**
